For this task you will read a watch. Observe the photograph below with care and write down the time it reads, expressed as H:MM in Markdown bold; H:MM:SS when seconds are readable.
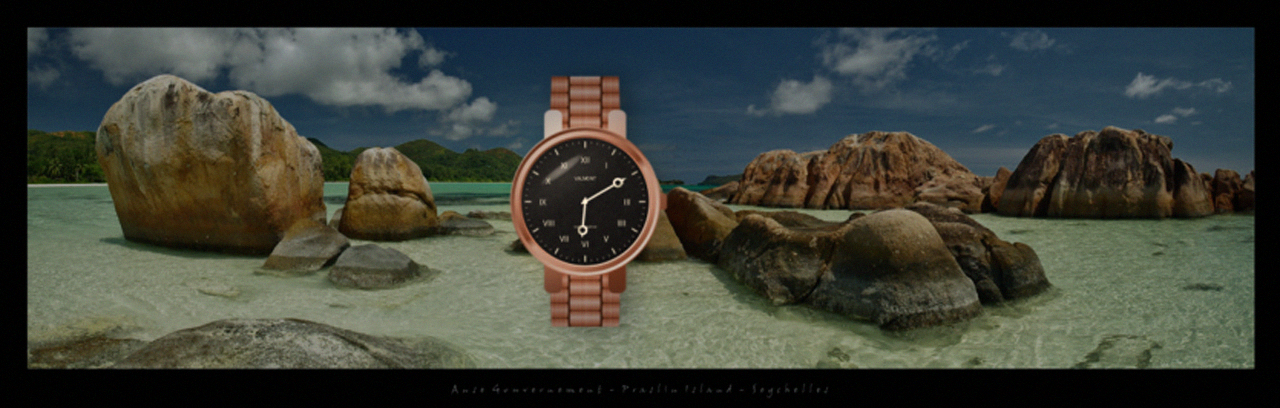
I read **6:10**
